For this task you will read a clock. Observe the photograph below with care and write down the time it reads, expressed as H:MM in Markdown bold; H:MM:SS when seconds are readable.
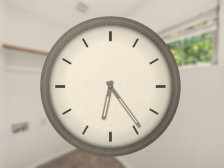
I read **6:24**
